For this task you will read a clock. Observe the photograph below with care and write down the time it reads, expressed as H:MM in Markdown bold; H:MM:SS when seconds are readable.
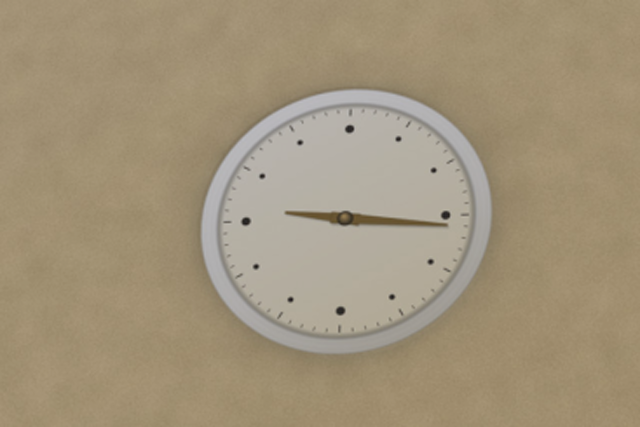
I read **9:16**
